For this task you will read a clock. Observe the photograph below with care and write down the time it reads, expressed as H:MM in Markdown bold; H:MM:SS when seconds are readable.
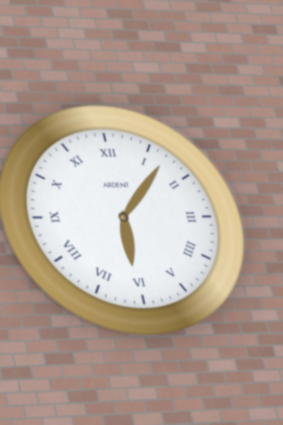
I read **6:07**
